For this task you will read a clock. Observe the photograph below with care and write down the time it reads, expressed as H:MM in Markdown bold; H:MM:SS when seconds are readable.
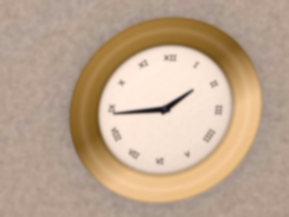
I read **1:44**
